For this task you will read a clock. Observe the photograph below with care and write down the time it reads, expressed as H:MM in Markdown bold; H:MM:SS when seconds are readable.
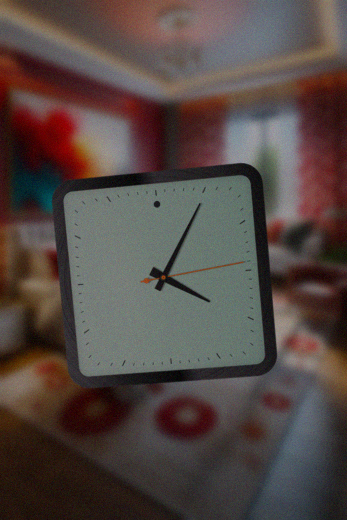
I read **4:05:14**
